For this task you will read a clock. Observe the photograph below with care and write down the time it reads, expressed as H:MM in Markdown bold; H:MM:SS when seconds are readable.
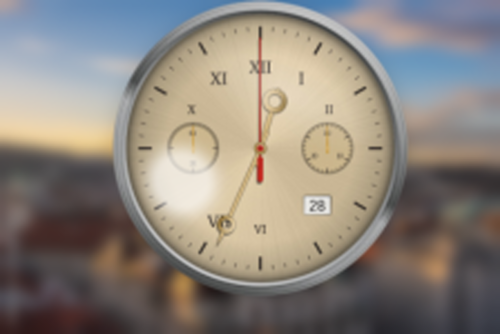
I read **12:34**
